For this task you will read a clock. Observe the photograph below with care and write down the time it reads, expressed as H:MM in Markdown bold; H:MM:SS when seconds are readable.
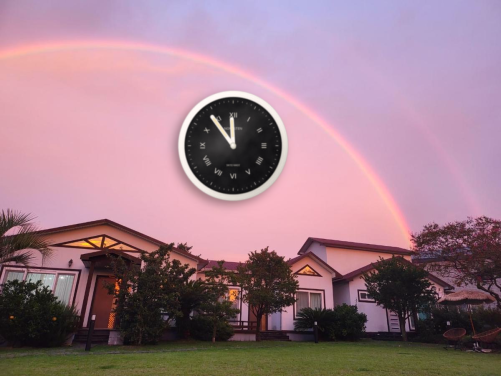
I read **11:54**
